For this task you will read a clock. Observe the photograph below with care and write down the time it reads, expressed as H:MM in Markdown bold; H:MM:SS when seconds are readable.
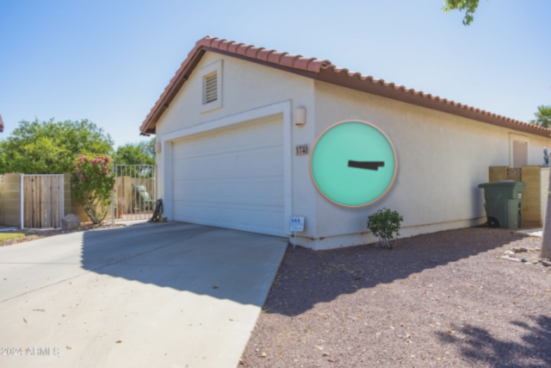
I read **3:15**
